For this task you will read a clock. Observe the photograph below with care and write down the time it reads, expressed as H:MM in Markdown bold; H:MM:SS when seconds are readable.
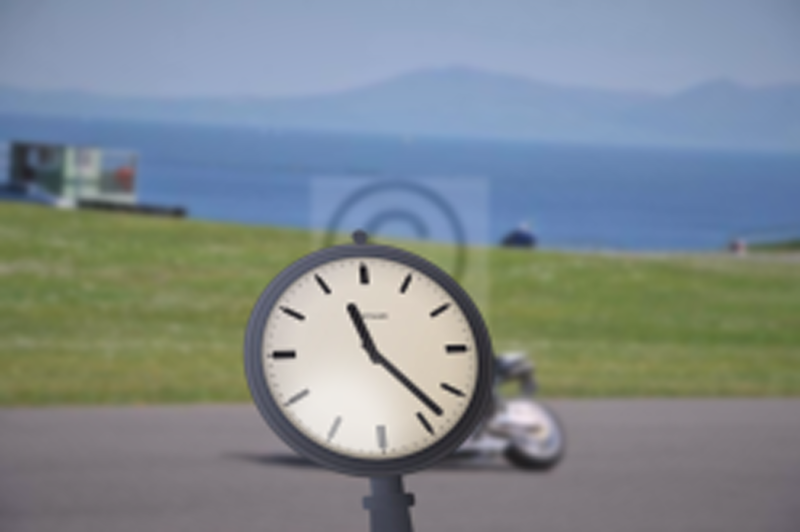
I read **11:23**
